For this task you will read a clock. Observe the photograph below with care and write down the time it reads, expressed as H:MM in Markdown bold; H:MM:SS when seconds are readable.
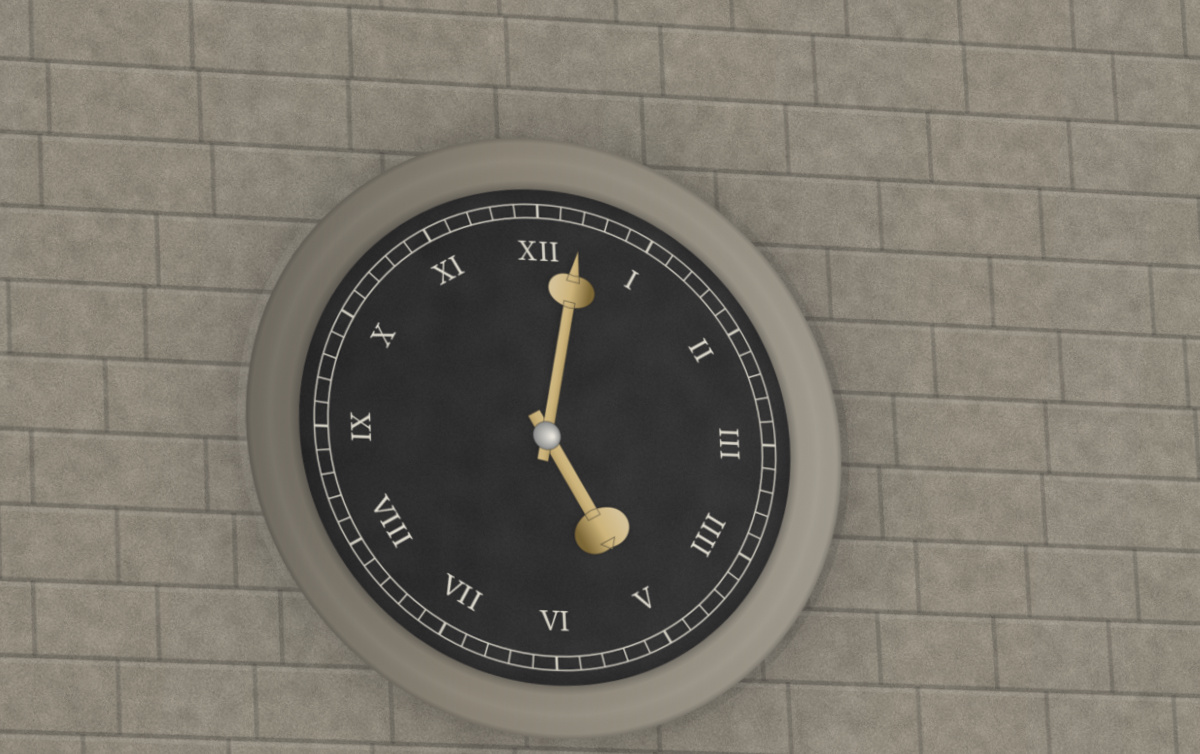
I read **5:02**
